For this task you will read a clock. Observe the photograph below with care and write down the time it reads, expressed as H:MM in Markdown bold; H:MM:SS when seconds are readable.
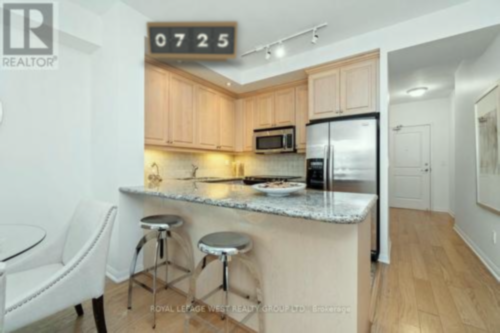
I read **7:25**
